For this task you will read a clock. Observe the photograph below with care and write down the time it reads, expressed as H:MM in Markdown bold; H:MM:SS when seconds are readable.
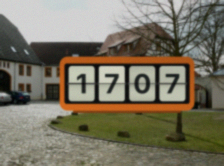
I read **17:07**
